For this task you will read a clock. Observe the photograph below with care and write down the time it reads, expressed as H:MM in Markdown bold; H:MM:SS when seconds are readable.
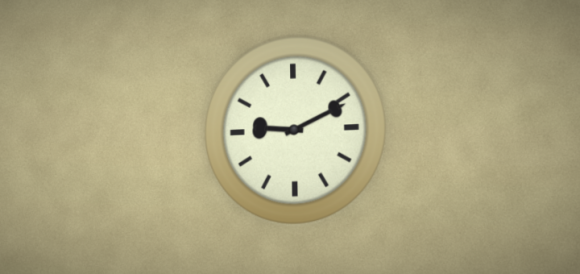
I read **9:11**
